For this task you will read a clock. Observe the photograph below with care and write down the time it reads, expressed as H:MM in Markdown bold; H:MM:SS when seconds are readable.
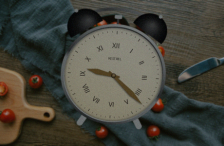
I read **9:22**
